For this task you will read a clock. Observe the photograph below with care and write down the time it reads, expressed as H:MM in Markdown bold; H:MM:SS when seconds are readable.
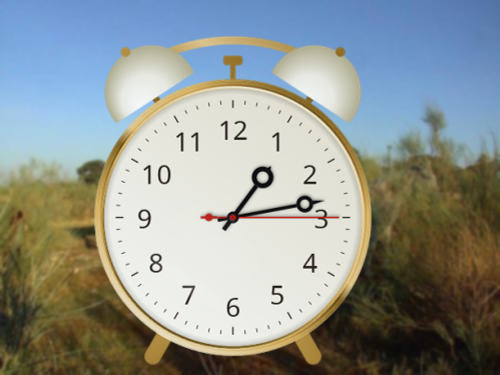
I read **1:13:15**
